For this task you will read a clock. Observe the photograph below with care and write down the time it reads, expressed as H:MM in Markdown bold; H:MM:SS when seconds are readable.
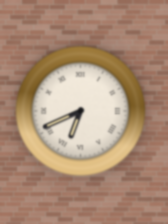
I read **6:41**
